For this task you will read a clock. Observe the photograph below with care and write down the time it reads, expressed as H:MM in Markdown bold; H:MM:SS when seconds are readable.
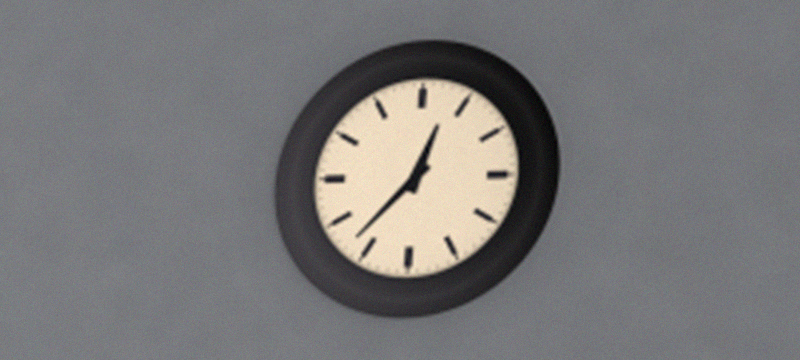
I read **12:37**
